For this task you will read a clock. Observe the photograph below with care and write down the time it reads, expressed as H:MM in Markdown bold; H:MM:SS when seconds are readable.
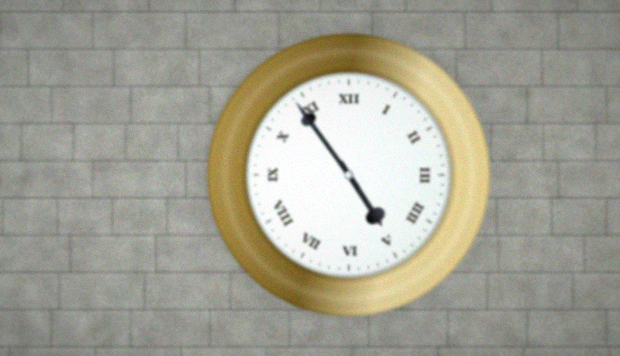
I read **4:54**
